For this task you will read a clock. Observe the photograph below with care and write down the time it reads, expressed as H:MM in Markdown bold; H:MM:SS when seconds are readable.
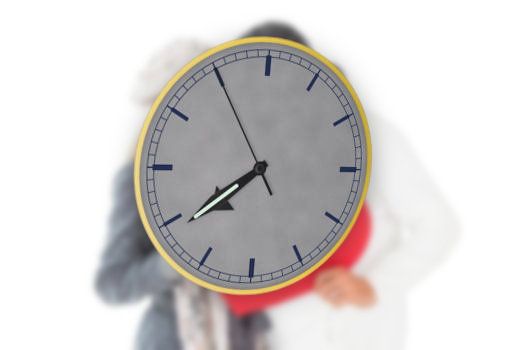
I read **7:38:55**
